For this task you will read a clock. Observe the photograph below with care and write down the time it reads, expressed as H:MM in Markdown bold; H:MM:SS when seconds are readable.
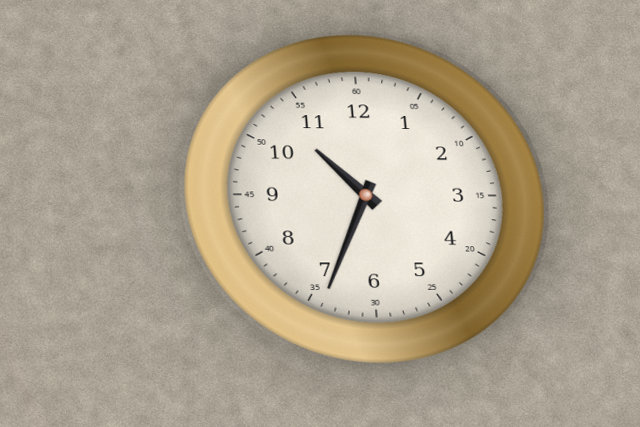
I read **10:34**
